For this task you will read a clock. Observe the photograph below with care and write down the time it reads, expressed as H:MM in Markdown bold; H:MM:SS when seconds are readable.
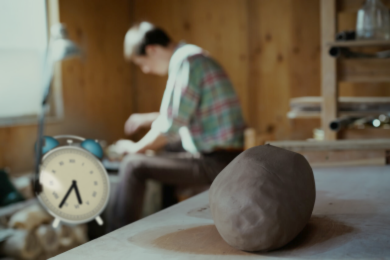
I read **5:36**
